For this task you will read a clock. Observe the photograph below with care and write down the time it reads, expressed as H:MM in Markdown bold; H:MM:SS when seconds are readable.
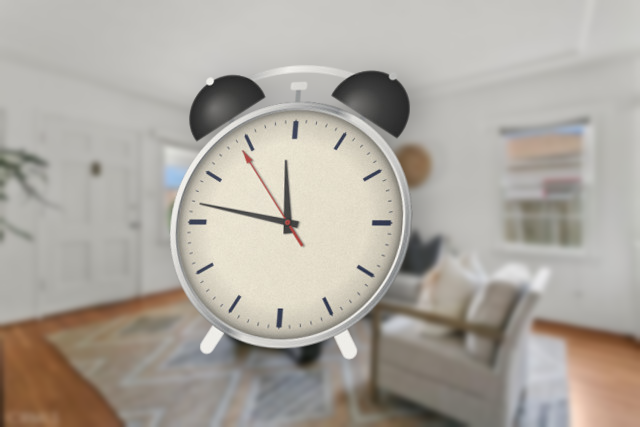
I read **11:46:54**
